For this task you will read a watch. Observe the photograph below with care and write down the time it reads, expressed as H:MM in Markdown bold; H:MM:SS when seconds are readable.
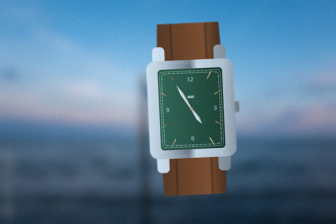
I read **4:55**
